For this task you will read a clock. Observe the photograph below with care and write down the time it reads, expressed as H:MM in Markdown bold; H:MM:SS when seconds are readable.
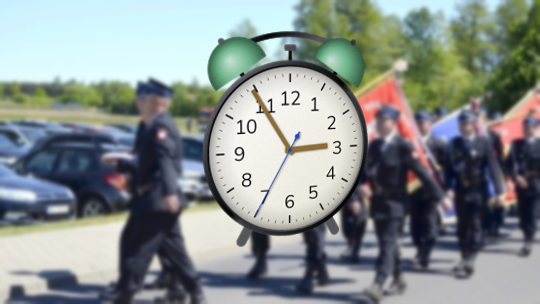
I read **2:54:35**
